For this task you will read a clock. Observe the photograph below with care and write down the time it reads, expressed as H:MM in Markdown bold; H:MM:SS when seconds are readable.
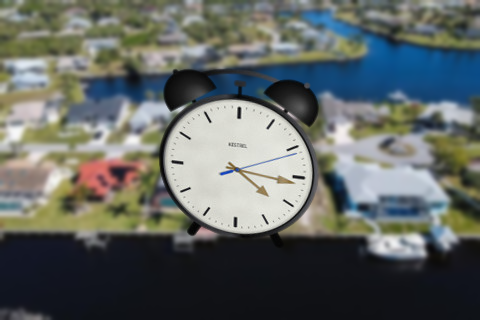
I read **4:16:11**
